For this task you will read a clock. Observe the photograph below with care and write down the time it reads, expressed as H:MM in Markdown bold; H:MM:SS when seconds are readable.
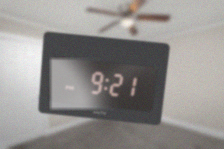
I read **9:21**
